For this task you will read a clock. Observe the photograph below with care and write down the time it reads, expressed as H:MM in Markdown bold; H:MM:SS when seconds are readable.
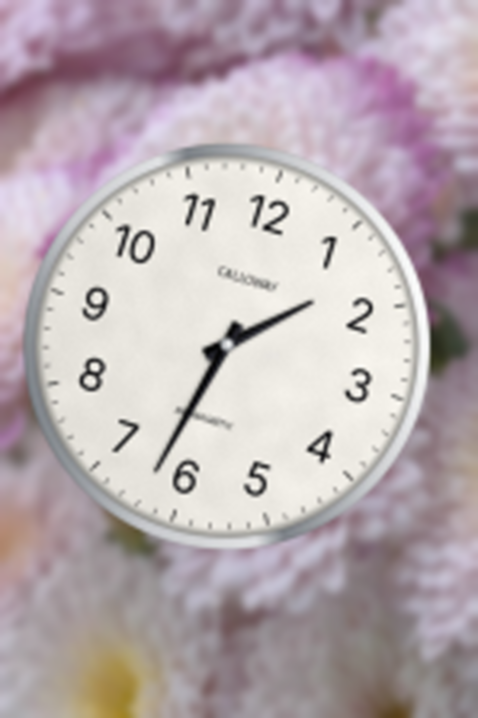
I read **1:32**
